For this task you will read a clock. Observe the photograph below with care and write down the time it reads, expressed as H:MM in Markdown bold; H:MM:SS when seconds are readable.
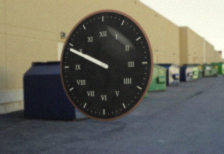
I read **9:49**
